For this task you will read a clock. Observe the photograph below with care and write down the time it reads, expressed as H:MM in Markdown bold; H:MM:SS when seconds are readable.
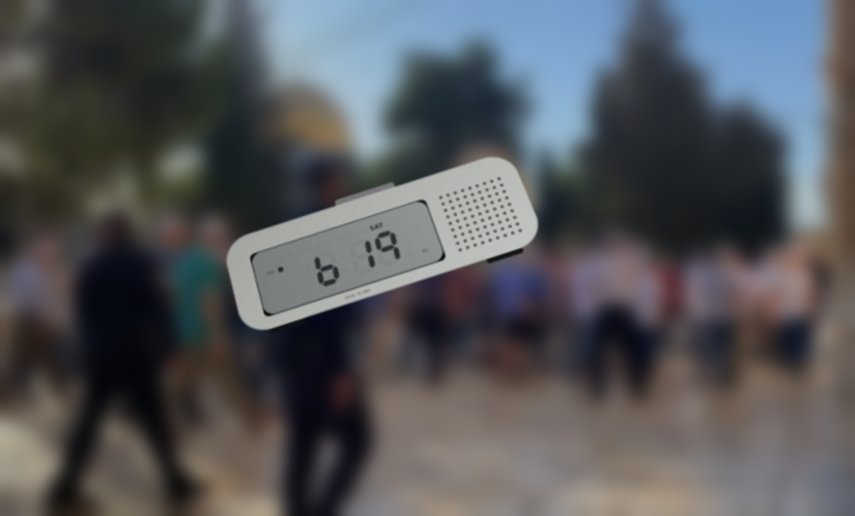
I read **6:19**
